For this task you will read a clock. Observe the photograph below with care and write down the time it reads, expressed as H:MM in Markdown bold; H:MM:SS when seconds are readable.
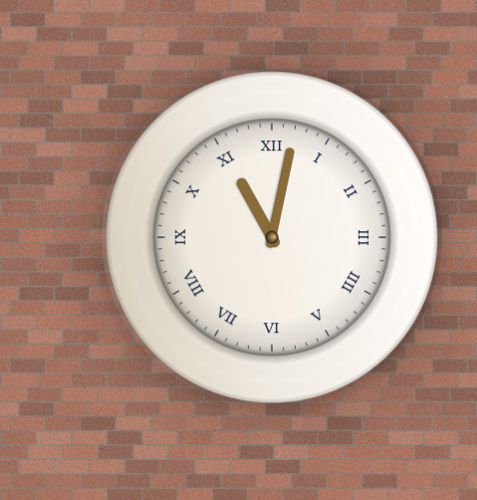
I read **11:02**
